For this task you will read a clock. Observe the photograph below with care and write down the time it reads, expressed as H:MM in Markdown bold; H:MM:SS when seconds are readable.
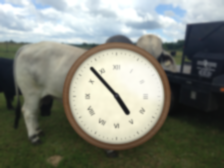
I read **4:53**
